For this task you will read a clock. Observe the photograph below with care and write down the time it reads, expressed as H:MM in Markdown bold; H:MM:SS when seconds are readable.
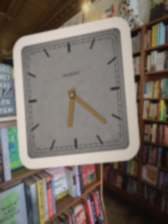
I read **6:22**
